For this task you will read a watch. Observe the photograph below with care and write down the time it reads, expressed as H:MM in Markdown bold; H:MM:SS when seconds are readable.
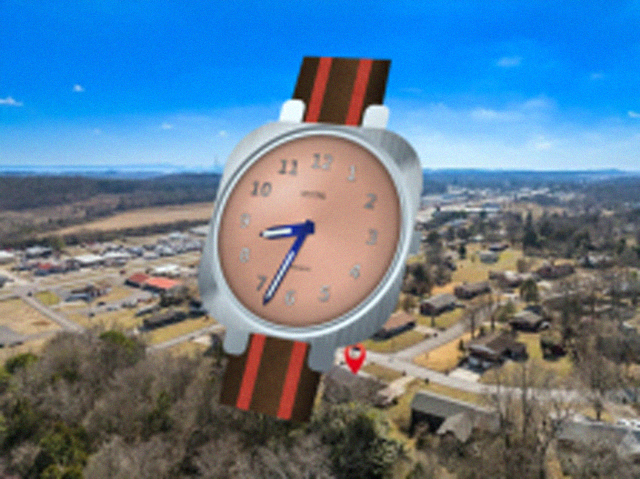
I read **8:33**
